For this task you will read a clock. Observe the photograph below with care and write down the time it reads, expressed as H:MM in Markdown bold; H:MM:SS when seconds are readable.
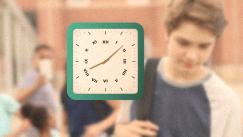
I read **8:08**
